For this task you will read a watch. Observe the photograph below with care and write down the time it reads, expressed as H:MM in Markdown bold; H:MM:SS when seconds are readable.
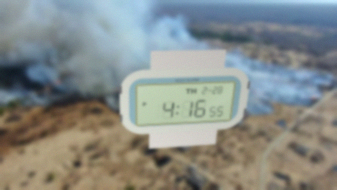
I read **4:16**
